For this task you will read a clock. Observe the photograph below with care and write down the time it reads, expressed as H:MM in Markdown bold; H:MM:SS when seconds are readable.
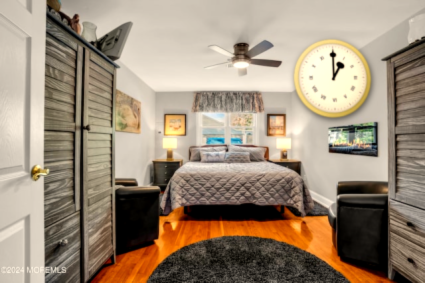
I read **1:00**
